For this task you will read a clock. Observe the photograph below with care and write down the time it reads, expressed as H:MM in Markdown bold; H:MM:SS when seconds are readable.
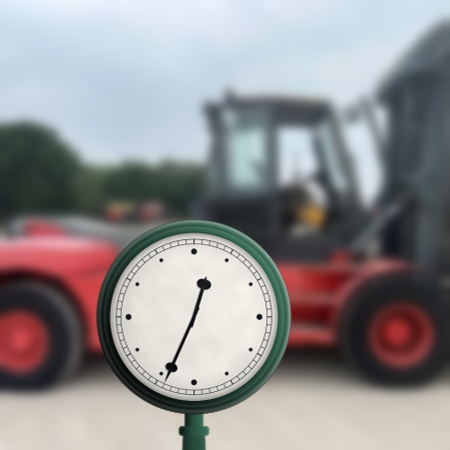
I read **12:34**
